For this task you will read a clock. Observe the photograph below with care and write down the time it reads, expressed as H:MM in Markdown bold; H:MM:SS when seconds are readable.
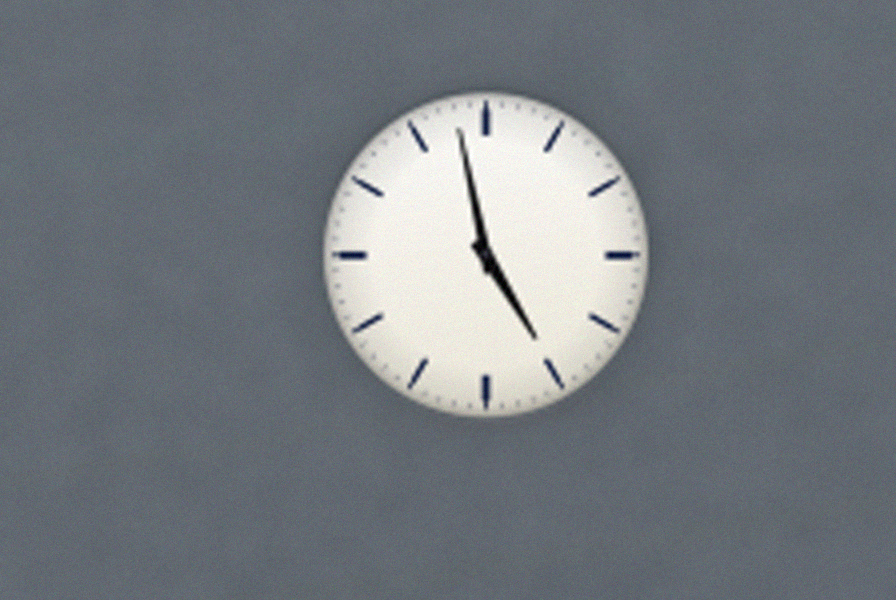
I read **4:58**
